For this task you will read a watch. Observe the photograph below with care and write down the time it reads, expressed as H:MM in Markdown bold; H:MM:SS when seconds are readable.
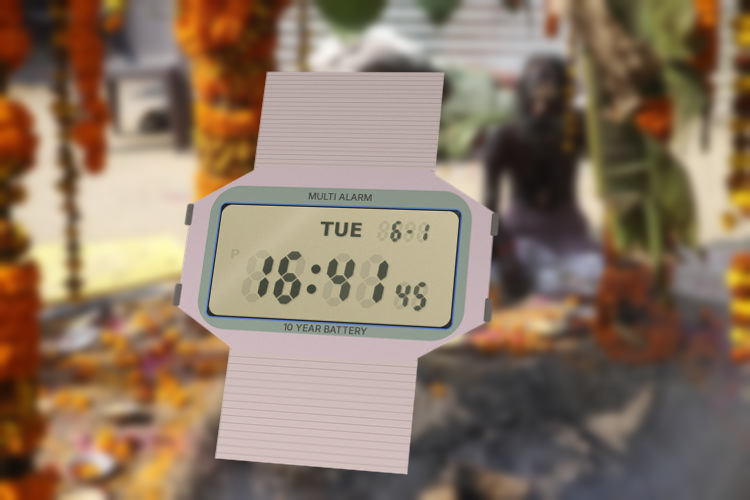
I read **16:41:45**
